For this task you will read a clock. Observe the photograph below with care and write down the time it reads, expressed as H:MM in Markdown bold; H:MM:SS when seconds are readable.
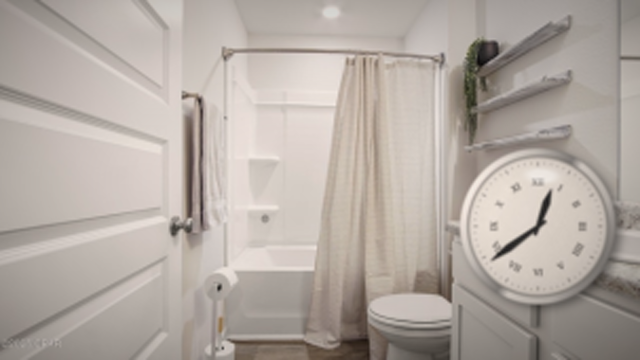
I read **12:39**
